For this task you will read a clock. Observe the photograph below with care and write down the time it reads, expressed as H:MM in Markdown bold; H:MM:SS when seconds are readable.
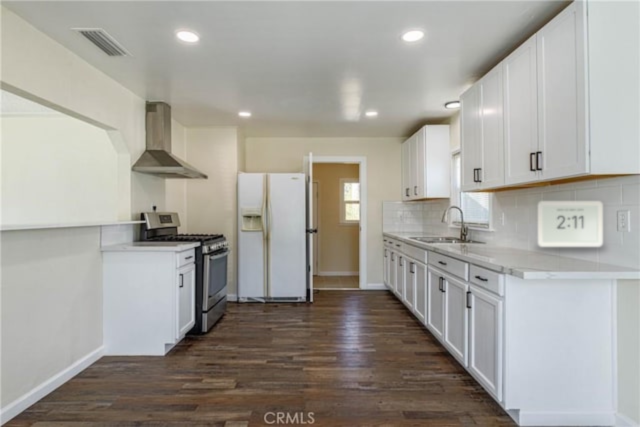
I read **2:11**
